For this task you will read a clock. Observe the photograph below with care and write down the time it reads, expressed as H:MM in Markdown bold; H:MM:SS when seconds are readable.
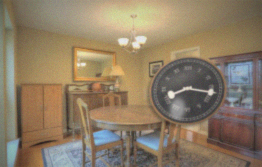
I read **8:17**
